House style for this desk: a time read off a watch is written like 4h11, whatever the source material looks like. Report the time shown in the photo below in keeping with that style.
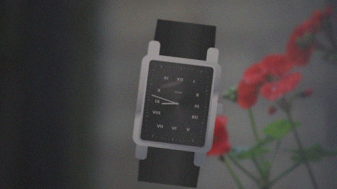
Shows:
8h47
